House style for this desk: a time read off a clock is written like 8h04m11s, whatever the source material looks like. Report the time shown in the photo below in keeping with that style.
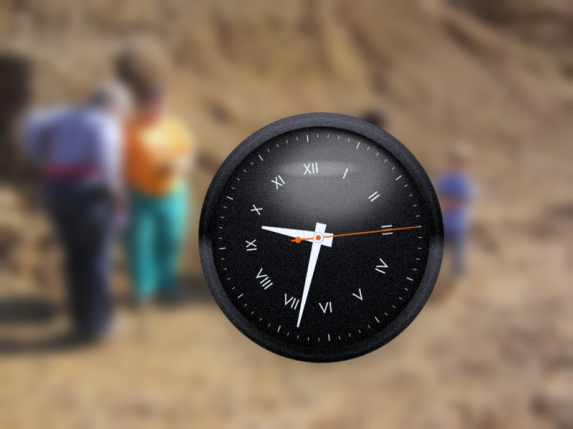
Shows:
9h33m15s
